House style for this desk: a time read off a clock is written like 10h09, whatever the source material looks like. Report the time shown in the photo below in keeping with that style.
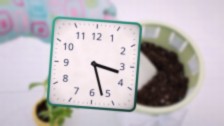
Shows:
3h27
